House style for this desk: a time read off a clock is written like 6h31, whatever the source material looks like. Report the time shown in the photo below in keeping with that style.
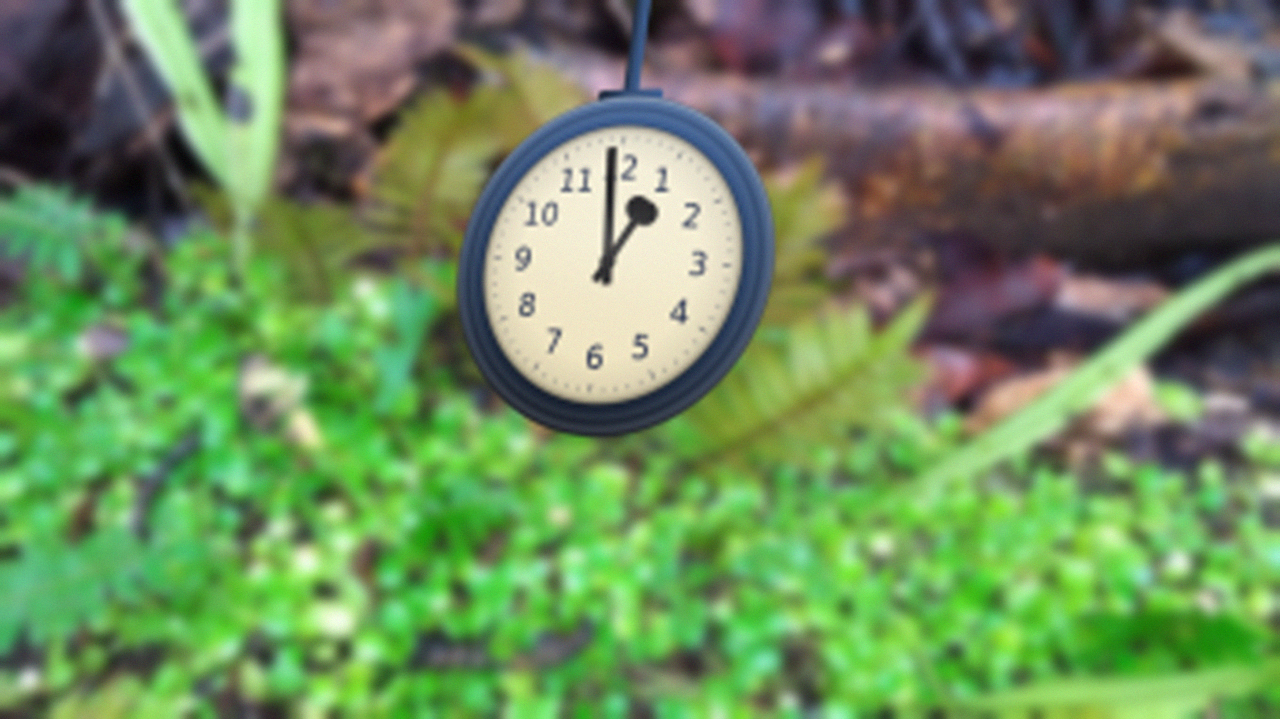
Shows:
12h59
